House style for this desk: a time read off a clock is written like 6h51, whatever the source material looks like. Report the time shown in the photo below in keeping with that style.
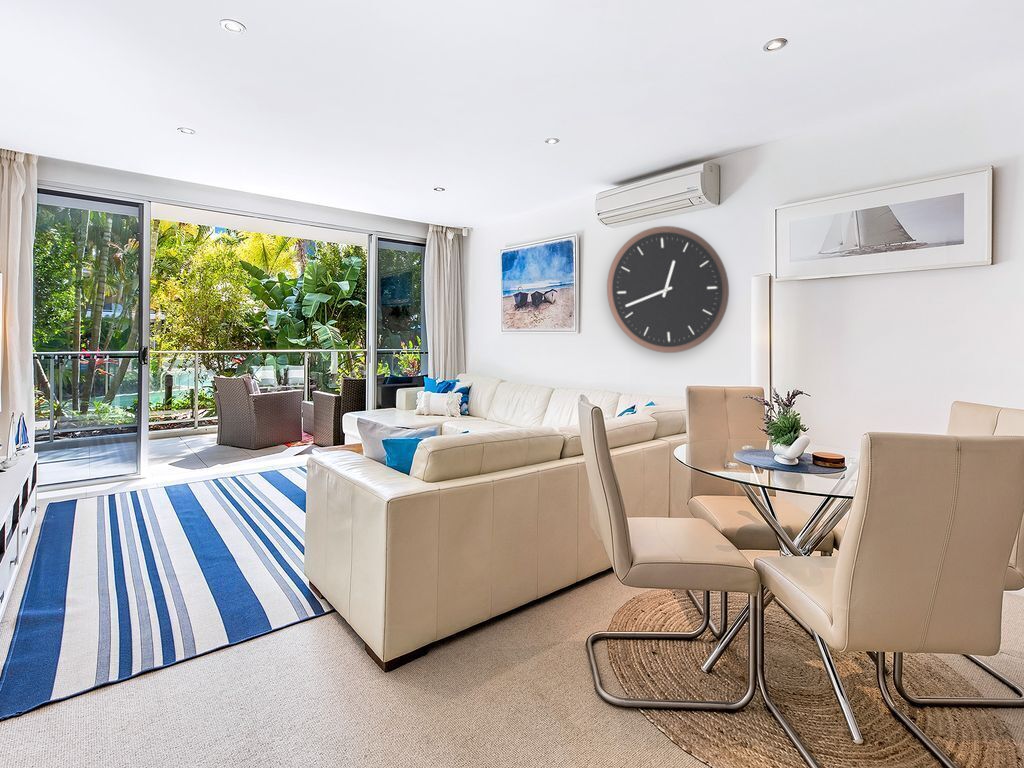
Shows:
12h42
